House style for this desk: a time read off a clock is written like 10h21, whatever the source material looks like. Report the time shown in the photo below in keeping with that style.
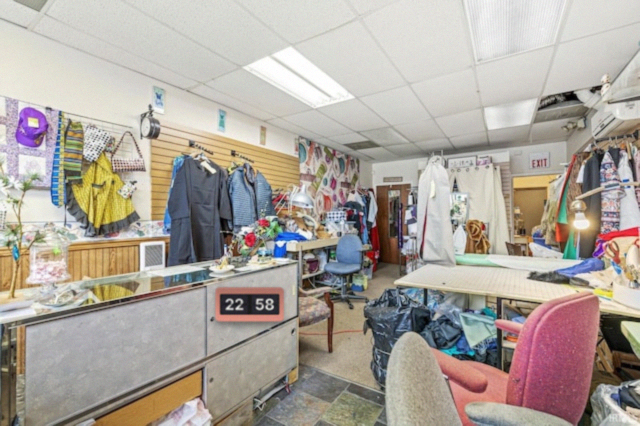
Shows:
22h58
